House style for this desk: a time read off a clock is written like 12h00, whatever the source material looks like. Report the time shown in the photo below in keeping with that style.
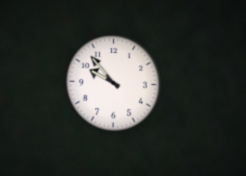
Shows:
9h53
